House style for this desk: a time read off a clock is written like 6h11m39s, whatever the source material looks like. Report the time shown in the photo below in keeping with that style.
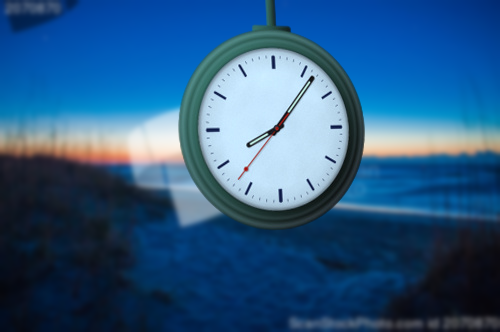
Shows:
8h06m37s
